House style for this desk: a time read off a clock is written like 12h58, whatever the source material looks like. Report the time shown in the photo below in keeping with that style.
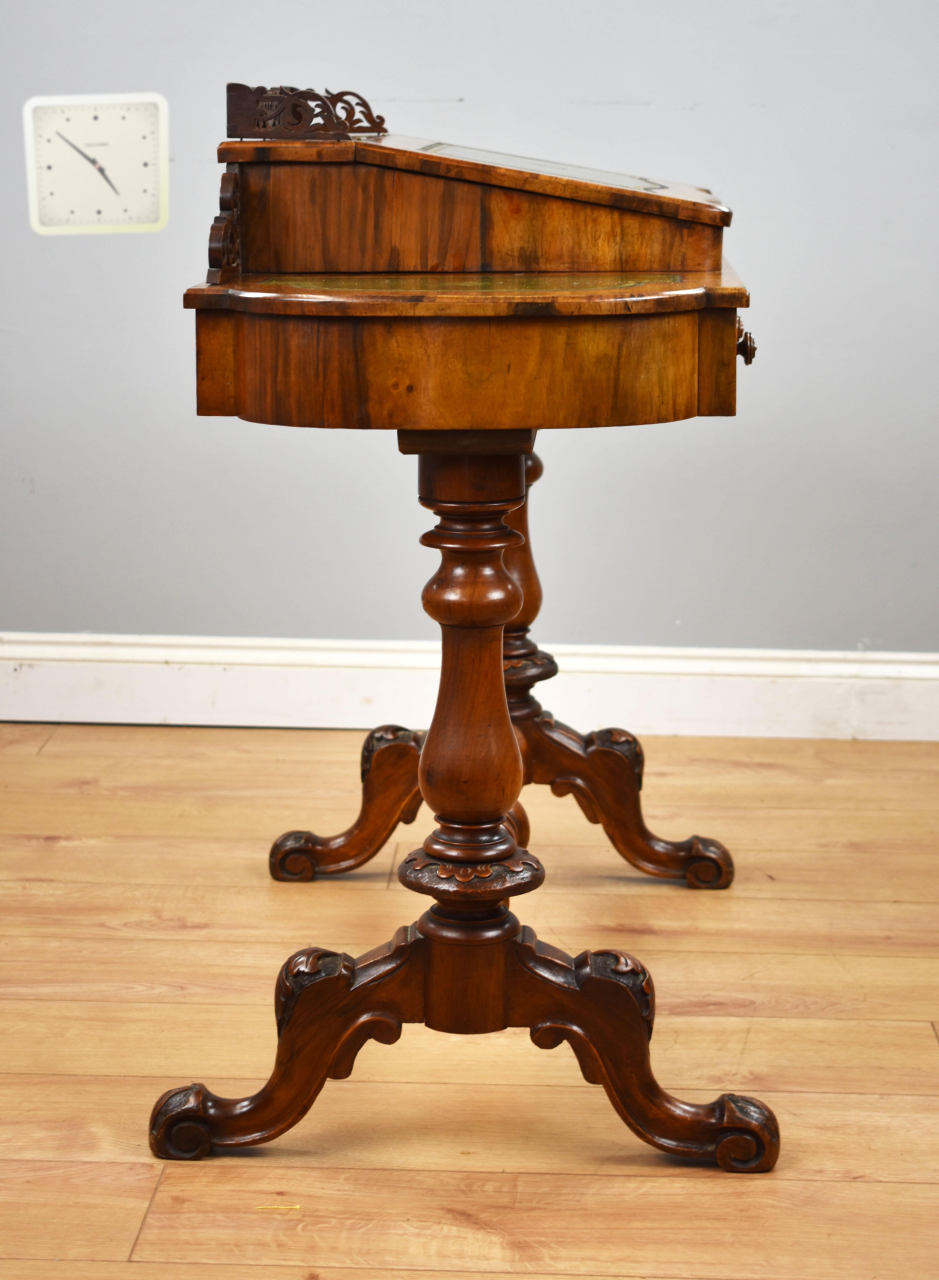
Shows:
4h52
